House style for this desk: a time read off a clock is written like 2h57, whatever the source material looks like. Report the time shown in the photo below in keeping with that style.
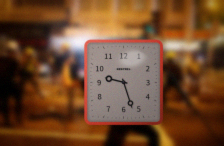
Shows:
9h27
